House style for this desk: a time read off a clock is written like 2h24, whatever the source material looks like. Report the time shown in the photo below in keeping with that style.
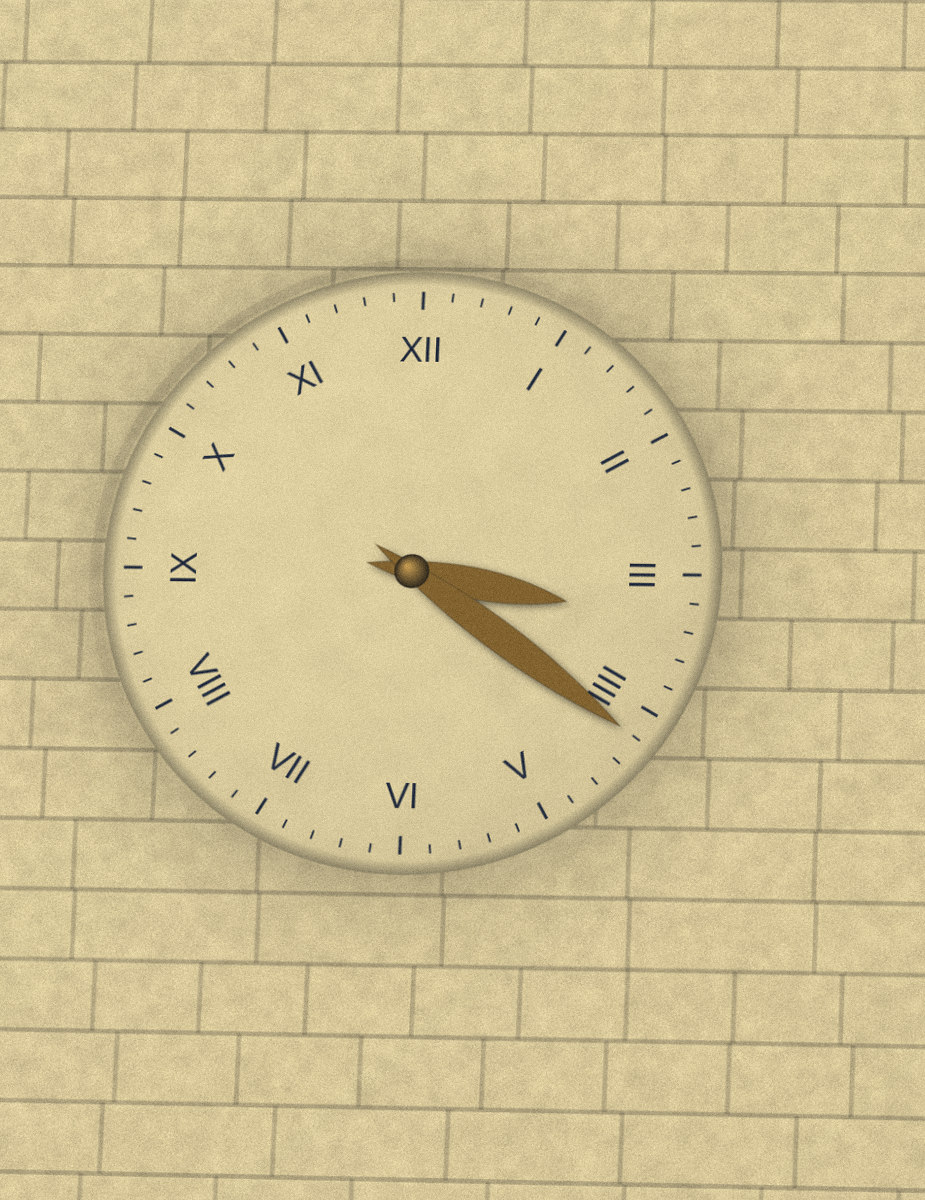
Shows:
3h21
